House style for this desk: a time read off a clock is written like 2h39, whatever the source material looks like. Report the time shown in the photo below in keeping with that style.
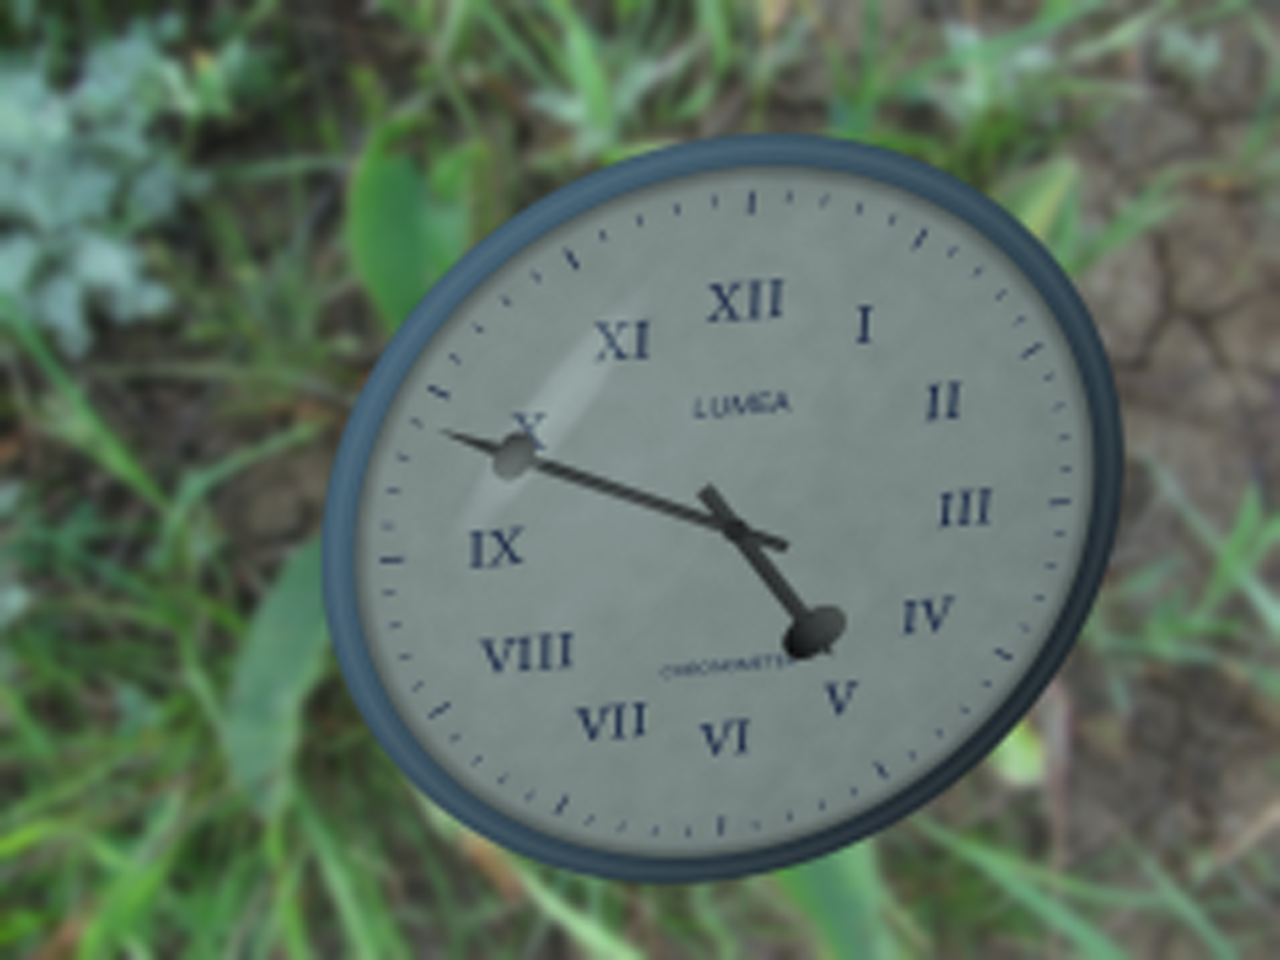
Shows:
4h49
